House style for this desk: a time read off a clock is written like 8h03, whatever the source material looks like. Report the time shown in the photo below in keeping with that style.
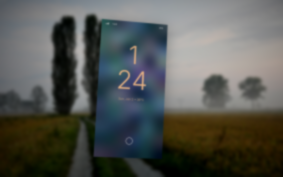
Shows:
1h24
